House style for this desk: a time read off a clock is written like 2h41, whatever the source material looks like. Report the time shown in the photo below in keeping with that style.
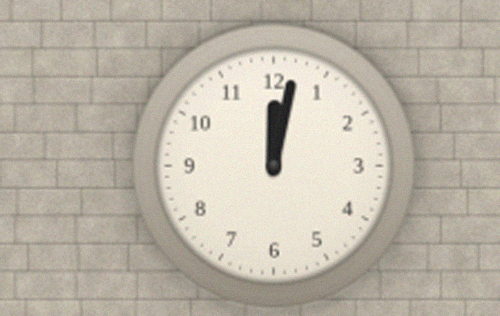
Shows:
12h02
